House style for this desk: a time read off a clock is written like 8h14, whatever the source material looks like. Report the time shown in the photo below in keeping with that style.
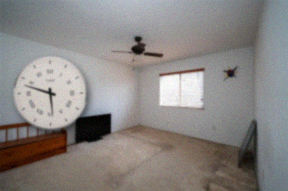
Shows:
5h48
